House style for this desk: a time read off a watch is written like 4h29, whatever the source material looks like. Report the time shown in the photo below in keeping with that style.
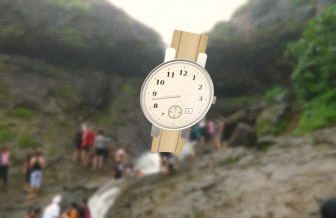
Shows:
8h43
